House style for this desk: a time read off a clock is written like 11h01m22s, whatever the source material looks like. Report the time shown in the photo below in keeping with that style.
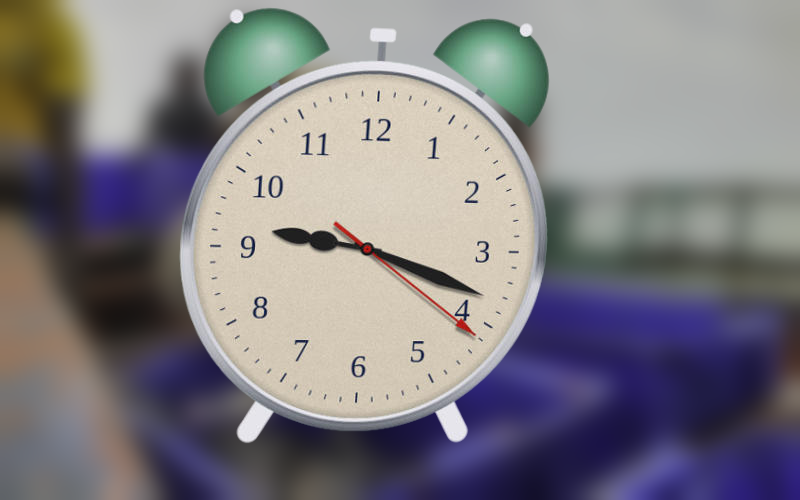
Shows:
9h18m21s
